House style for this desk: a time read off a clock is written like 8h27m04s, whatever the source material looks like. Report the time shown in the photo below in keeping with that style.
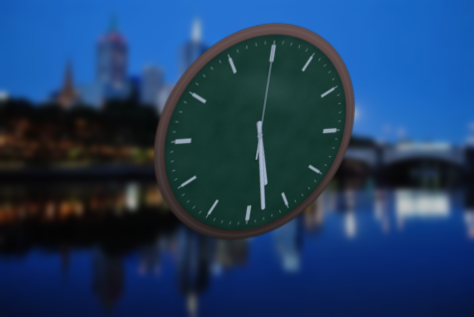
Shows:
5h28m00s
